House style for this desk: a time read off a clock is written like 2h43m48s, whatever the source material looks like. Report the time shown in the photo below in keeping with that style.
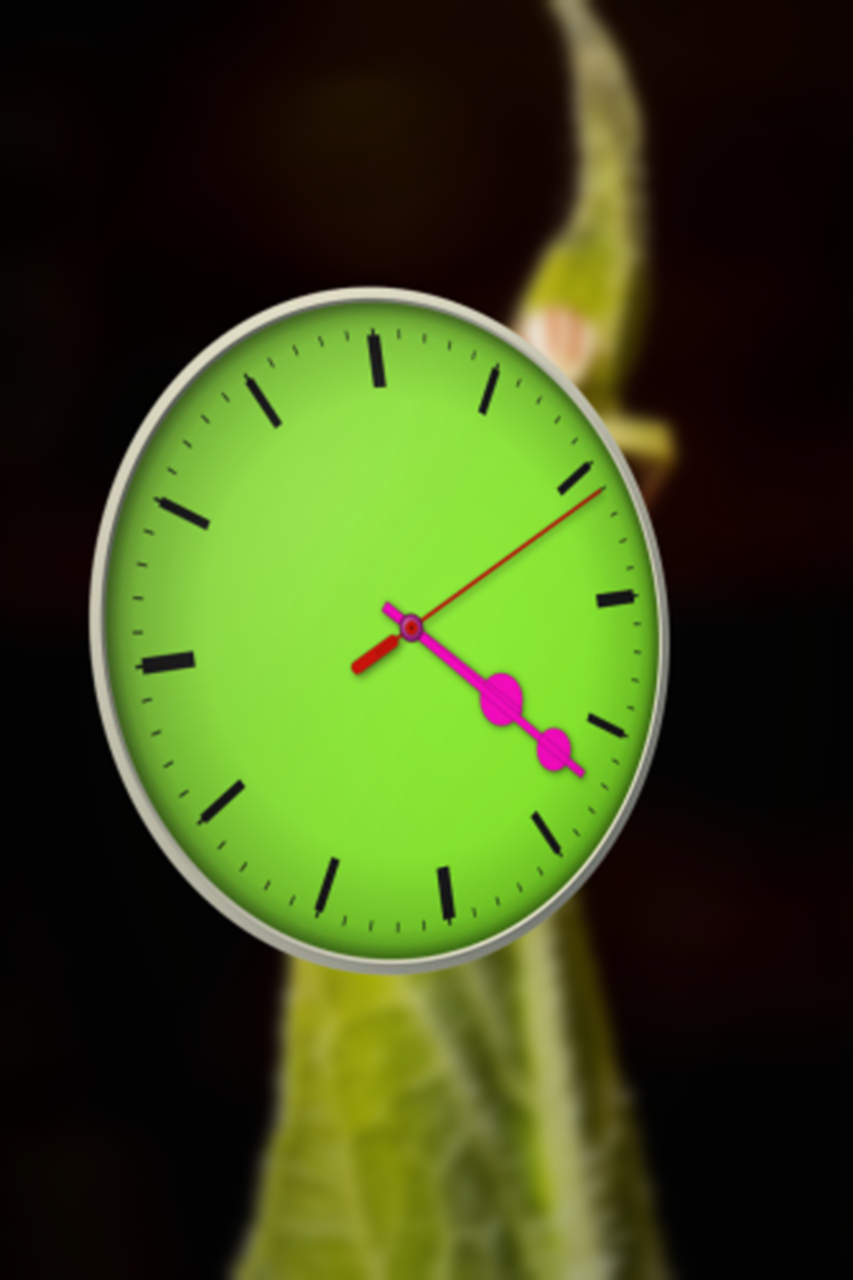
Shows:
4h22m11s
